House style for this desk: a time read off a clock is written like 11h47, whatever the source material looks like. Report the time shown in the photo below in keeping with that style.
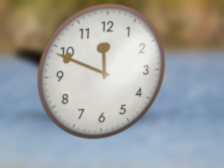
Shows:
11h49
